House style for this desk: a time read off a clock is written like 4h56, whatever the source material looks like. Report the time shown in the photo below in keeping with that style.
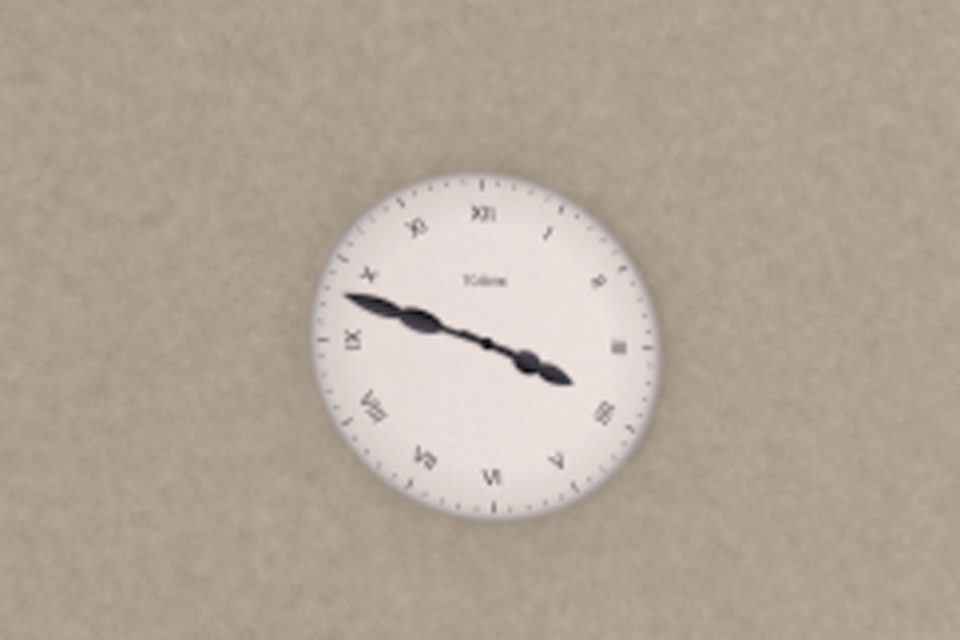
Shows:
3h48
